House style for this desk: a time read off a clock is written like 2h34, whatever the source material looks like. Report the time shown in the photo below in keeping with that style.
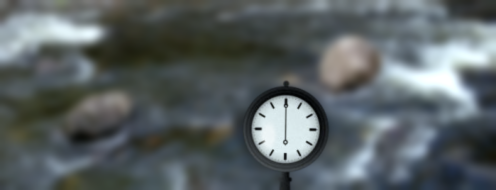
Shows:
6h00
